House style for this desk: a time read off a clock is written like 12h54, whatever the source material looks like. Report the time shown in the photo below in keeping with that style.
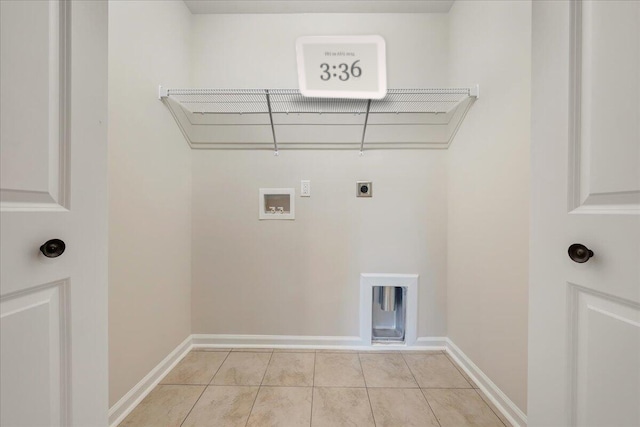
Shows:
3h36
